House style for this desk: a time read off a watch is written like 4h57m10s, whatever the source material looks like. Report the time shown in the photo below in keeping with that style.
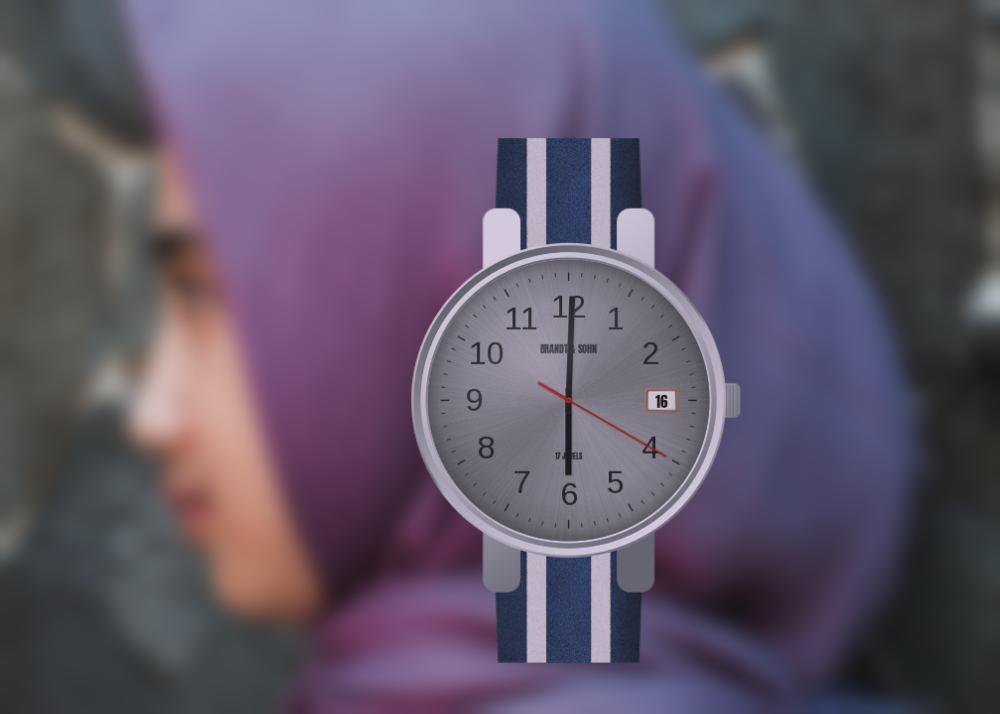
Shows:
6h00m20s
